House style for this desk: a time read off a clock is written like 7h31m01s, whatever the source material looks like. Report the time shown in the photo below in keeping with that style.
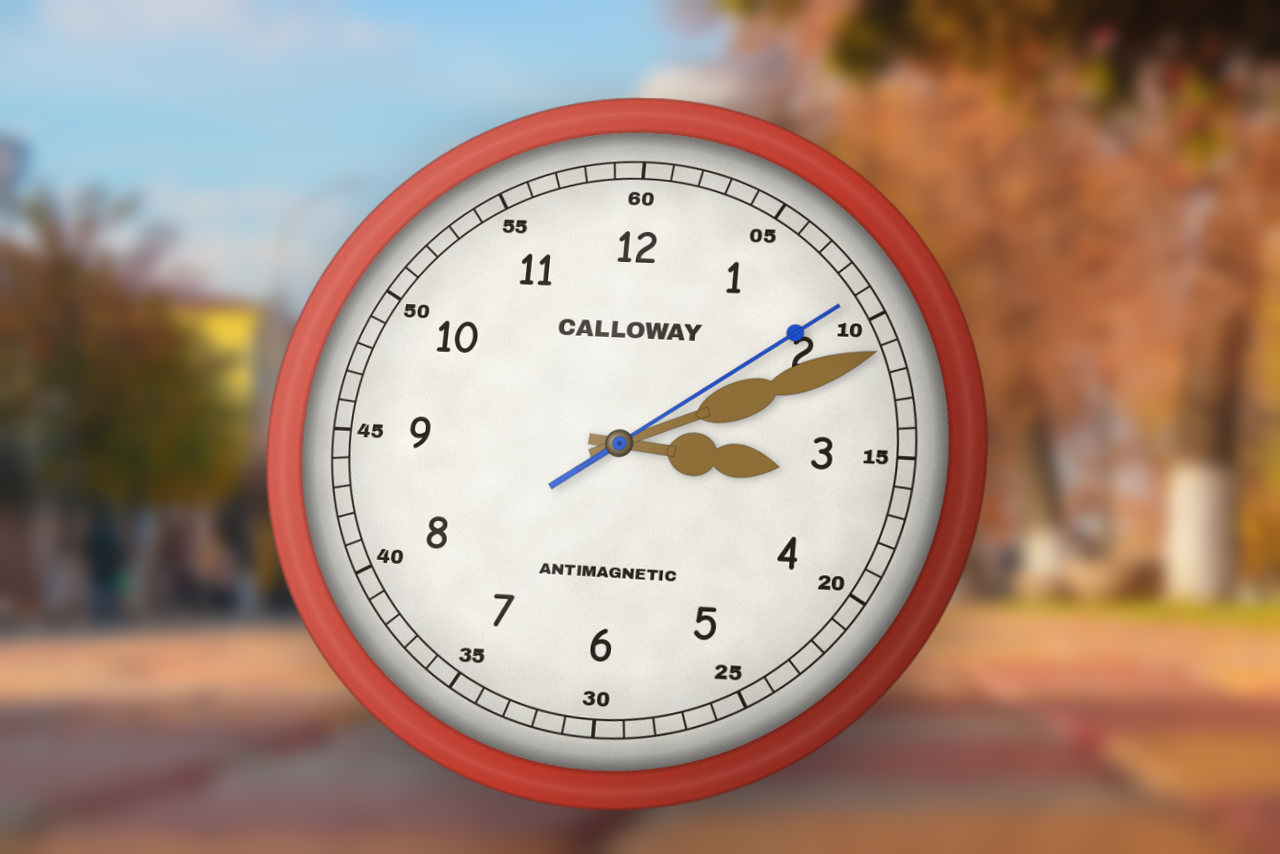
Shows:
3h11m09s
